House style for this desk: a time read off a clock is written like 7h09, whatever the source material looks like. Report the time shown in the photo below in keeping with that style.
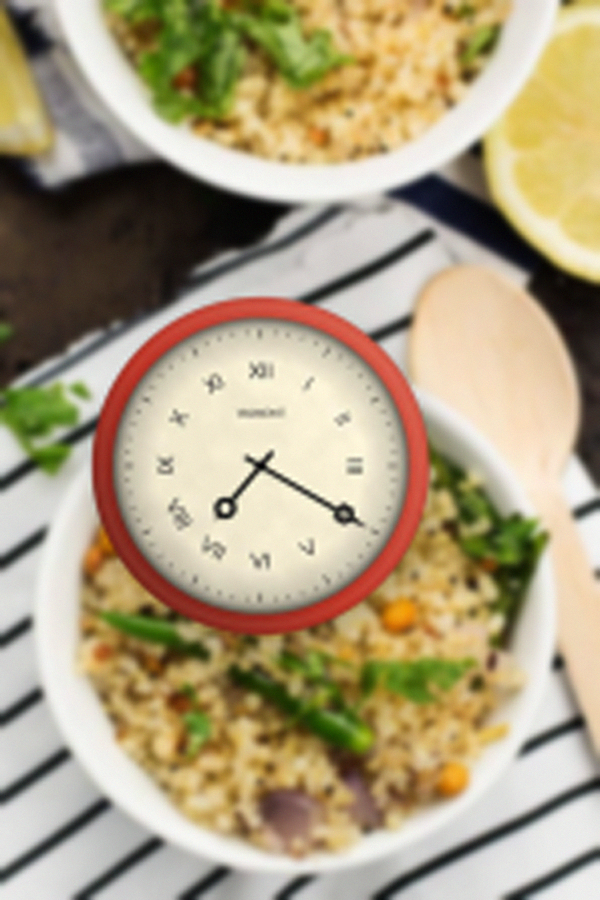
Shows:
7h20
